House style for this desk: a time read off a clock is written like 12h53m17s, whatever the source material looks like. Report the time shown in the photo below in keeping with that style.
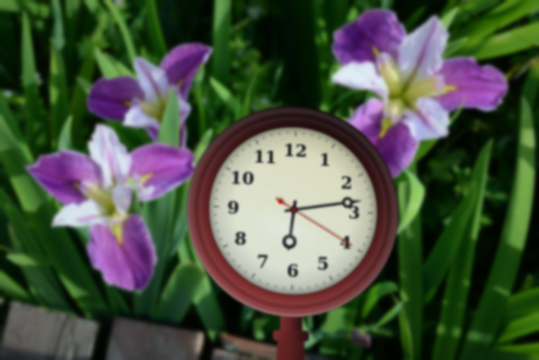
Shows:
6h13m20s
